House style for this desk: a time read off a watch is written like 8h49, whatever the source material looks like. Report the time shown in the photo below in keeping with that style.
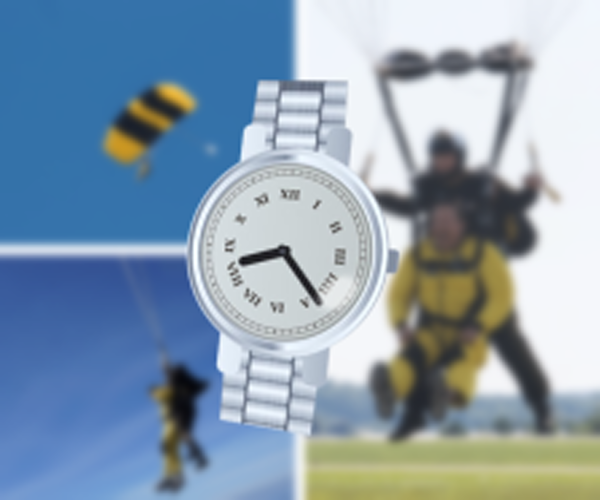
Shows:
8h23
